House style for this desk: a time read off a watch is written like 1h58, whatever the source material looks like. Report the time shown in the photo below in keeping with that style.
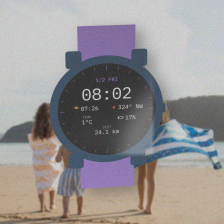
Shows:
8h02
